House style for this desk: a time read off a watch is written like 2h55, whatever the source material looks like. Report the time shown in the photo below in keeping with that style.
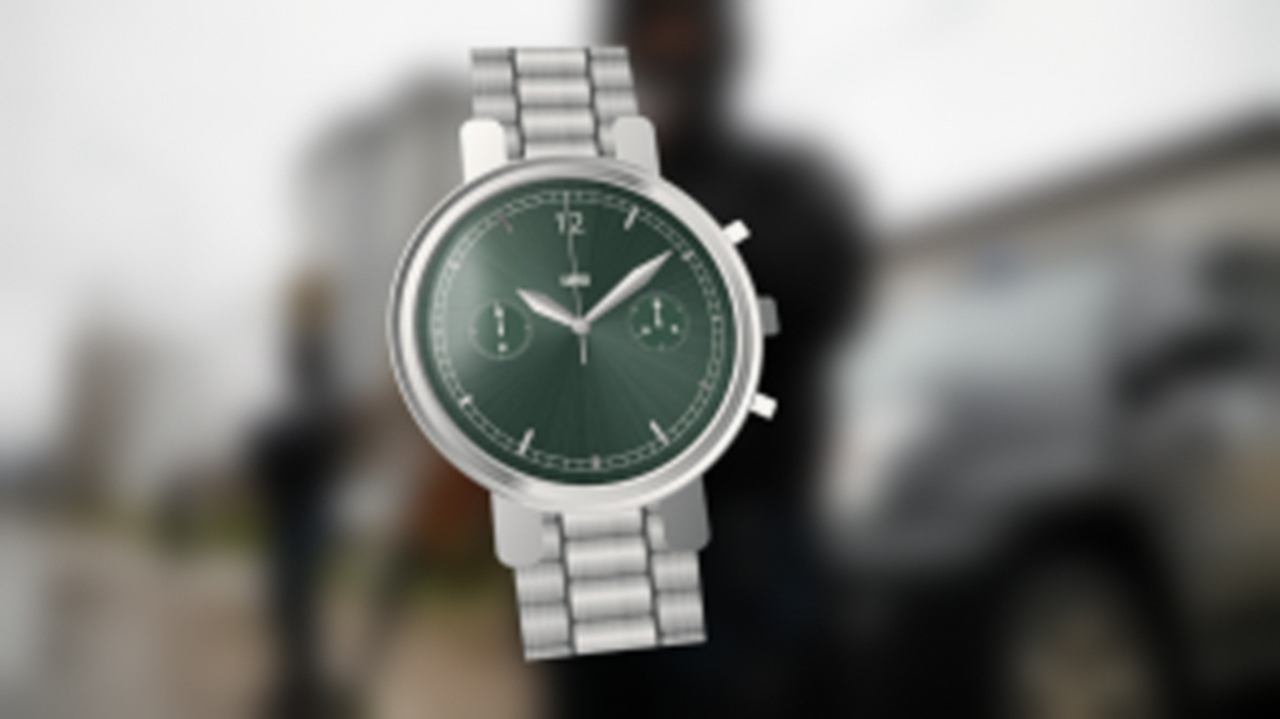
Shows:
10h09
